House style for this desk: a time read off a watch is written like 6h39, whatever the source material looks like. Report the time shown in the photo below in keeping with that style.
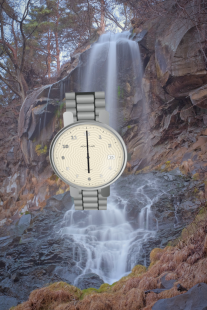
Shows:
6h00
